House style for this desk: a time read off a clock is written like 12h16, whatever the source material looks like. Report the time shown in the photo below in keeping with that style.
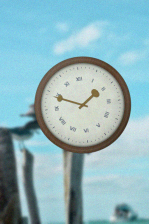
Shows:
1h49
